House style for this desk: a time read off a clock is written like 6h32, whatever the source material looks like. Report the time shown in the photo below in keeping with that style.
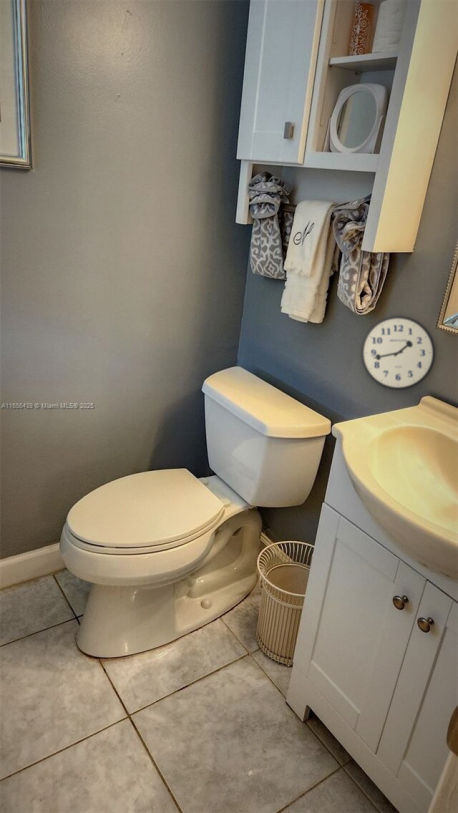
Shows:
1h43
